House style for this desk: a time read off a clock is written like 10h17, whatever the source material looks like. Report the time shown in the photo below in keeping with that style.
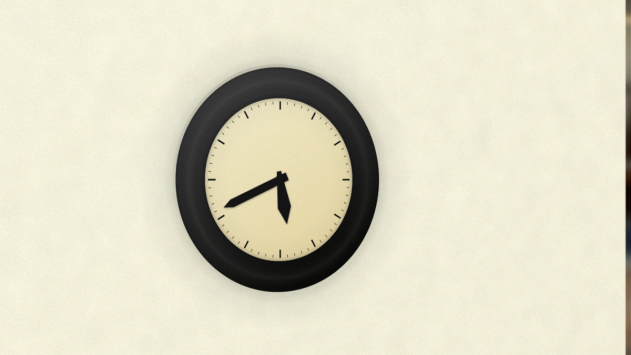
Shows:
5h41
